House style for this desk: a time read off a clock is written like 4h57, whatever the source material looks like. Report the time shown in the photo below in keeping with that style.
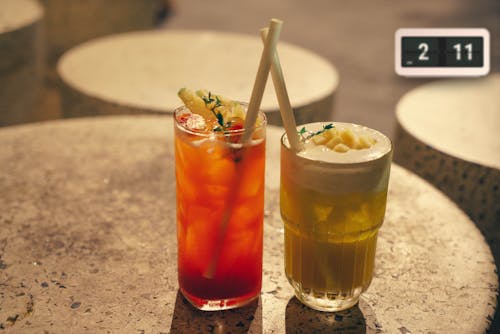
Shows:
2h11
